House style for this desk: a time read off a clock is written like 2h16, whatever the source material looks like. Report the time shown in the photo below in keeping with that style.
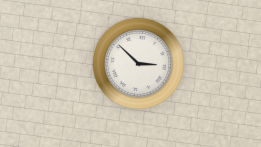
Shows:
2h51
